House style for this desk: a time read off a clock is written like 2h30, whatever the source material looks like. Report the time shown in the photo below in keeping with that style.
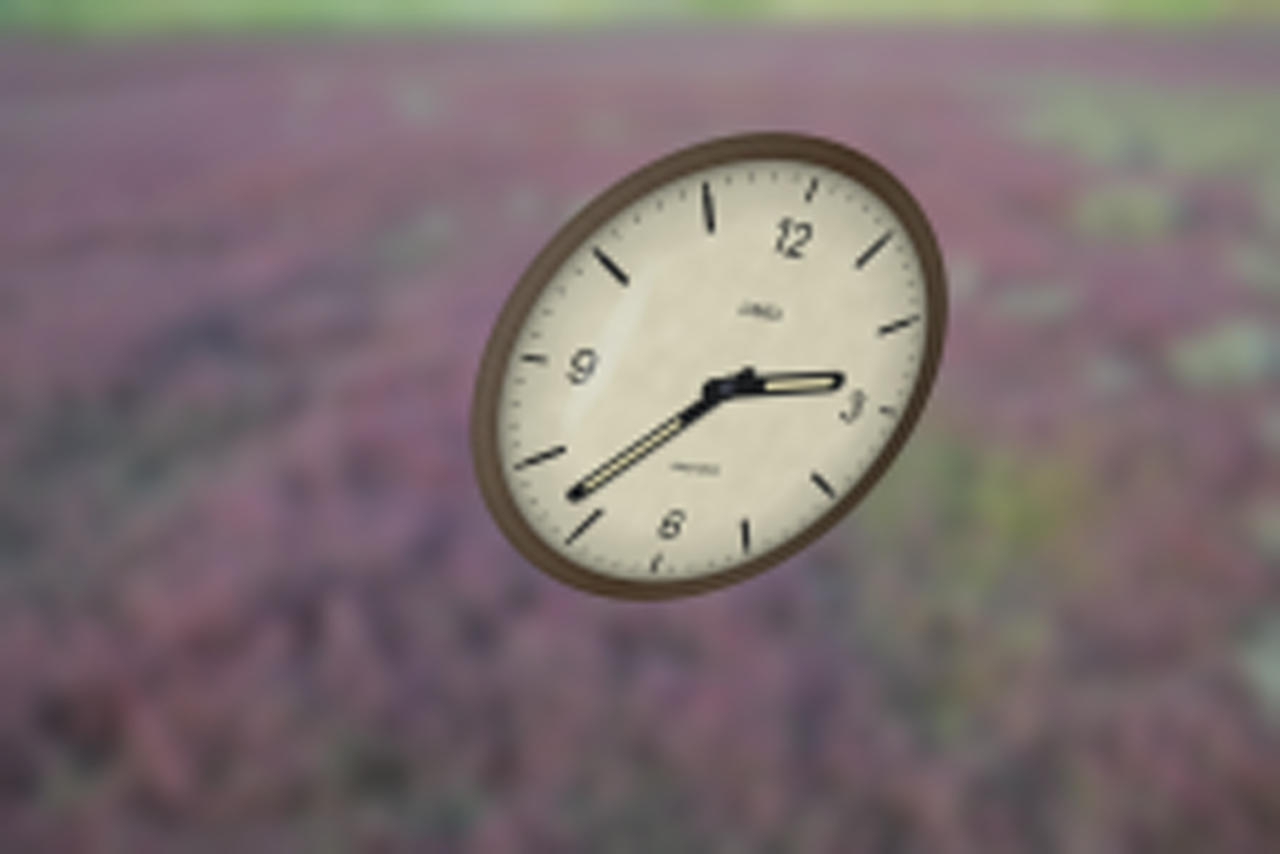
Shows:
2h37
